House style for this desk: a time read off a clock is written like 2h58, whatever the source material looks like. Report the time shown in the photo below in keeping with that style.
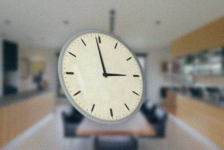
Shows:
2h59
